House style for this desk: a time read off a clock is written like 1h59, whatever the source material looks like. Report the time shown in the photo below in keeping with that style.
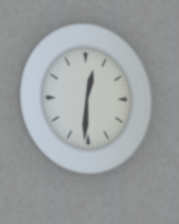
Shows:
12h31
